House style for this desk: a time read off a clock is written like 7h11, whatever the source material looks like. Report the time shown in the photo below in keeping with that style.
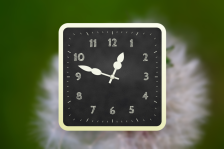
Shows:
12h48
